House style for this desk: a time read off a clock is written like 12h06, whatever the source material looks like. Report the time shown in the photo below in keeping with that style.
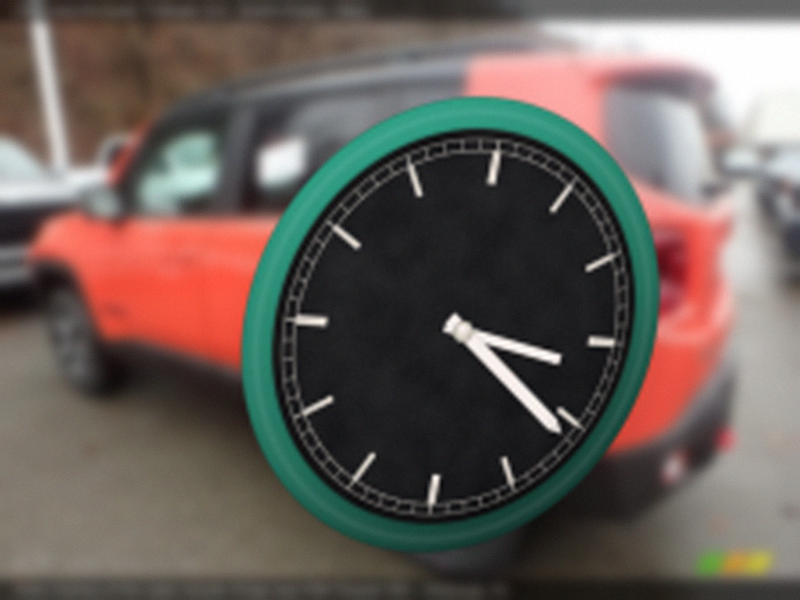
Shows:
3h21
